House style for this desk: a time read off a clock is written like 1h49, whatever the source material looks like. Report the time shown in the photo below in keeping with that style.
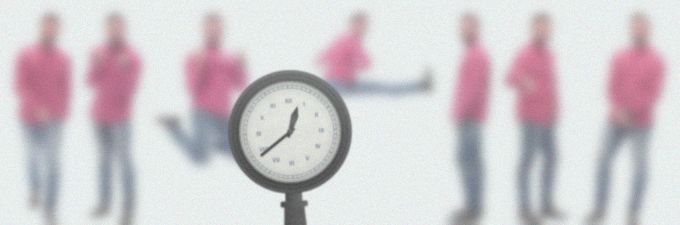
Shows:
12h39
